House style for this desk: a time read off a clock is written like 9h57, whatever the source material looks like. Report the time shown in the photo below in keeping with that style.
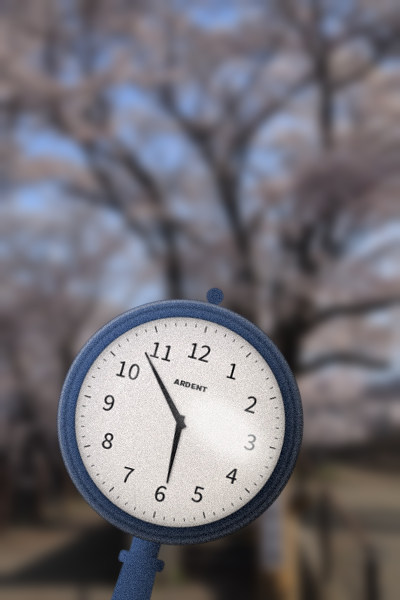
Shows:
5h53
